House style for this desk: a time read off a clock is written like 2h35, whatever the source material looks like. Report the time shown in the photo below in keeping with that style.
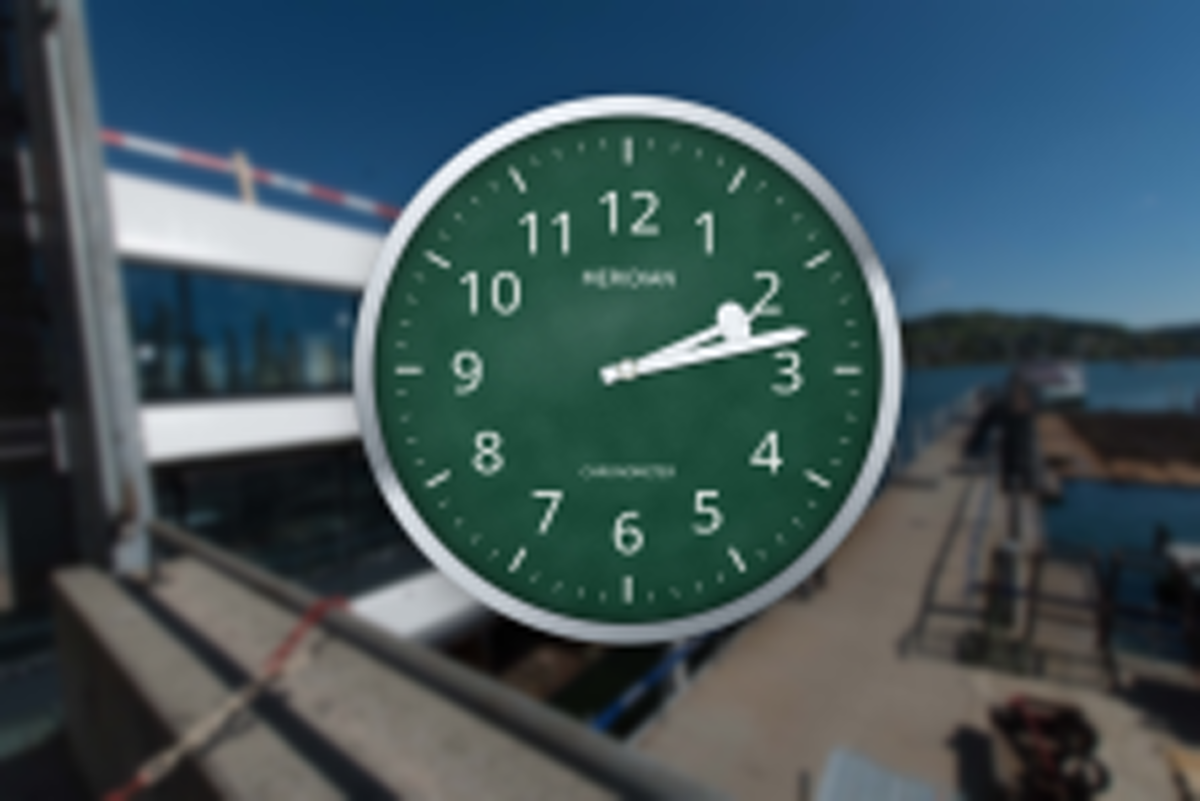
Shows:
2h13
